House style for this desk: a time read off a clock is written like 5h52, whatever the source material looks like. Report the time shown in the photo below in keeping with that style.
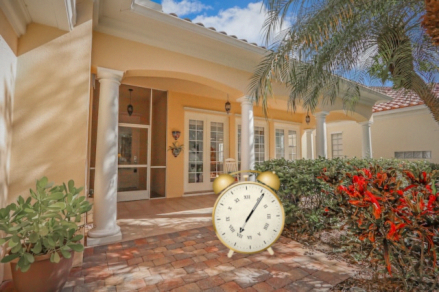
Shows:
7h06
